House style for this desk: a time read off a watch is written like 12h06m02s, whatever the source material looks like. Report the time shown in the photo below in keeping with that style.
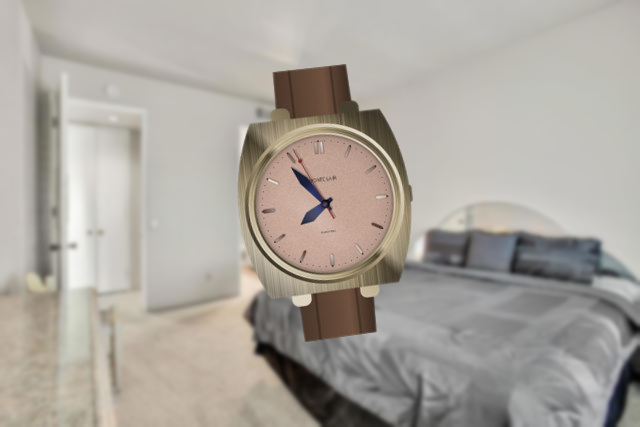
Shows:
7h53m56s
